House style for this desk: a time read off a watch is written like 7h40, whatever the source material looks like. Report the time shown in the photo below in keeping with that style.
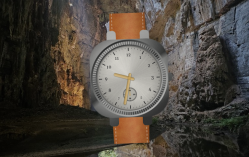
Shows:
9h32
